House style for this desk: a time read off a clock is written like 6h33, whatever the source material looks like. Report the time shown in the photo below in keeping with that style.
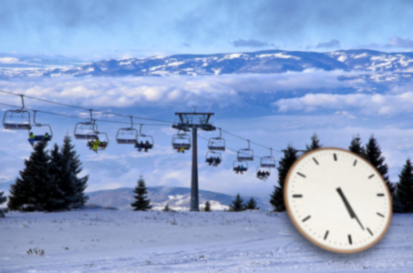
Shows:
5h26
